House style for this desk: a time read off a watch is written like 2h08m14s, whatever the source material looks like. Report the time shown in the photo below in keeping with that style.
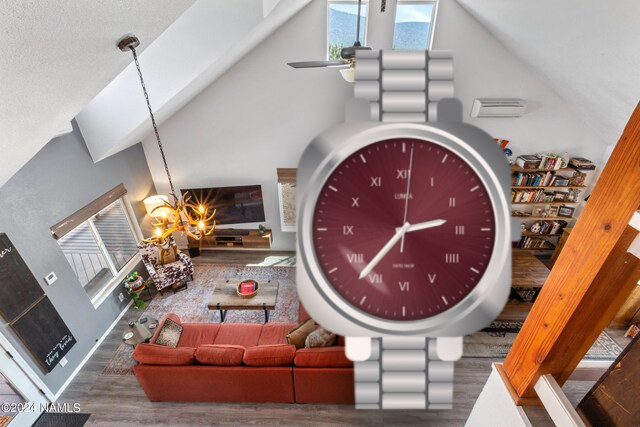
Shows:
2h37m01s
